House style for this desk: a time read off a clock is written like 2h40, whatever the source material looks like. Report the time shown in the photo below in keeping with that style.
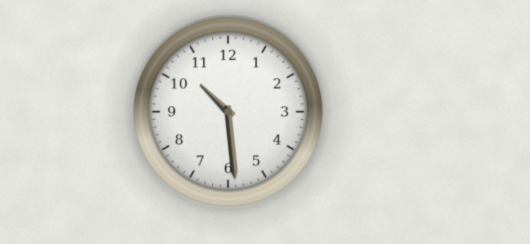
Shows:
10h29
